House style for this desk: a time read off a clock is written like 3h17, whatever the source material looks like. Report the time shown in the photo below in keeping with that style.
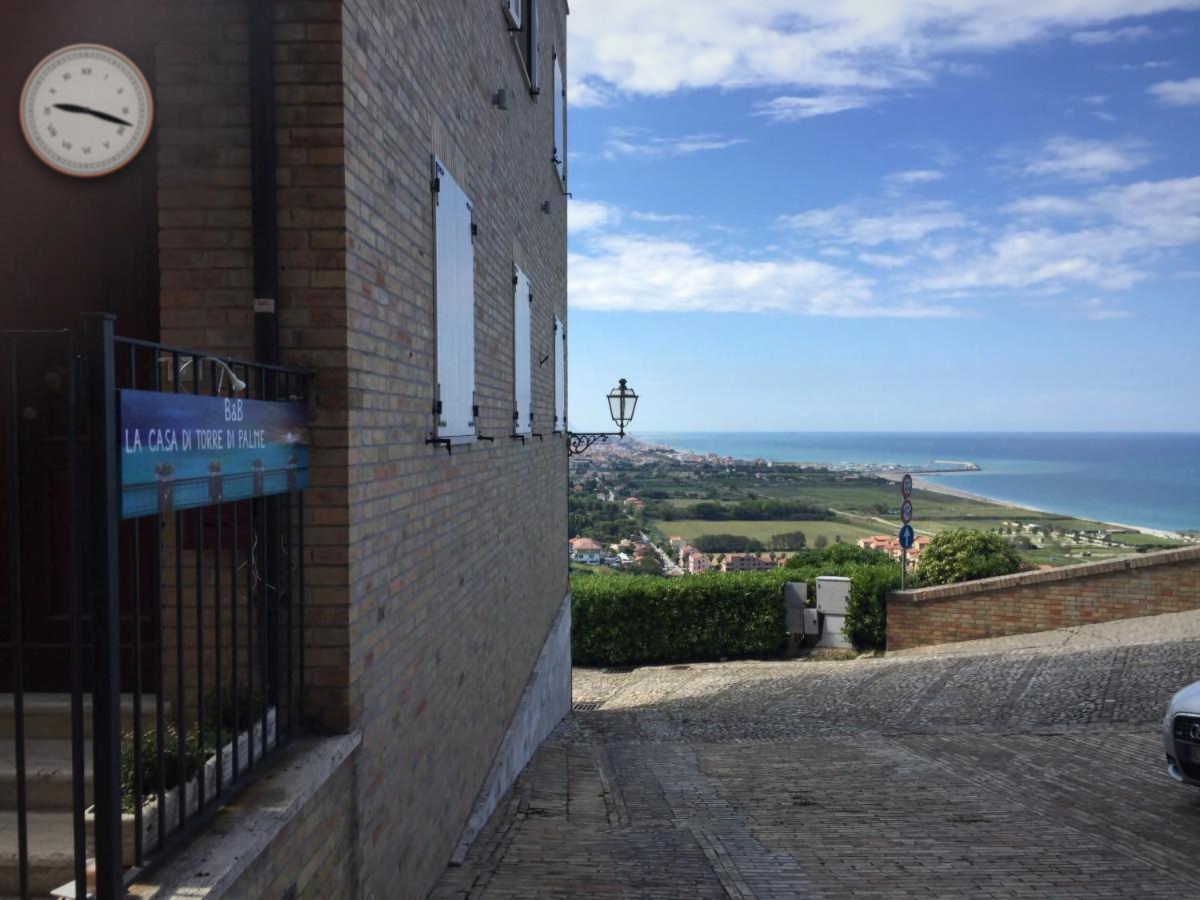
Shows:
9h18
